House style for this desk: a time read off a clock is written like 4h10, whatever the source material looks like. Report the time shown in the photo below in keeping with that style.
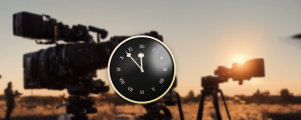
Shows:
11h53
